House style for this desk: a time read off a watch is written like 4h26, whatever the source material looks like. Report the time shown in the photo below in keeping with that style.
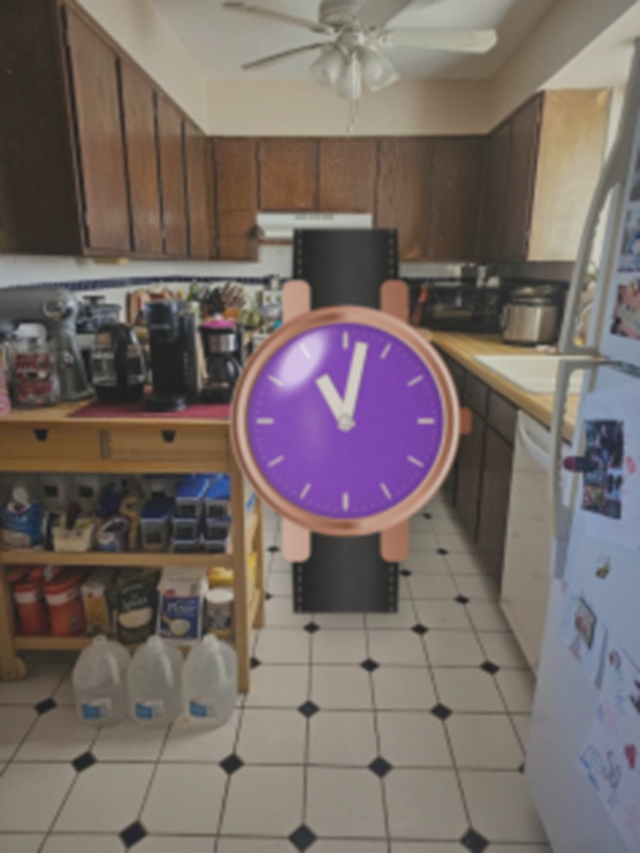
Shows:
11h02
